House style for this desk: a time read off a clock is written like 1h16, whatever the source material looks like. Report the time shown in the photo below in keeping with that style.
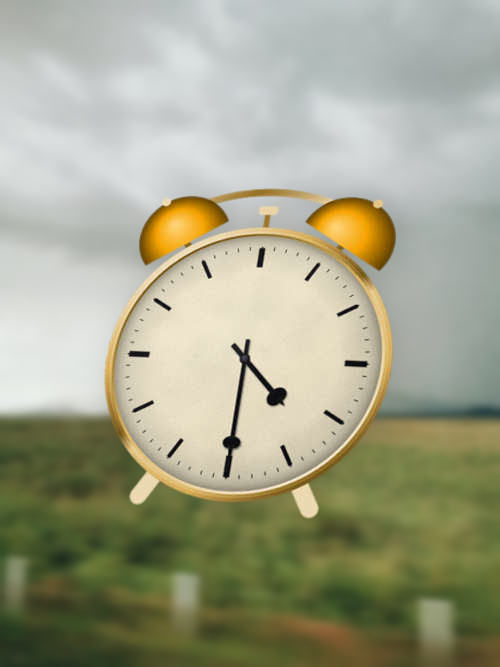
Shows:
4h30
